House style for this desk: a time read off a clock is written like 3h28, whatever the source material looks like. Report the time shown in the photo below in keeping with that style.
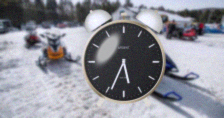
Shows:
5h34
